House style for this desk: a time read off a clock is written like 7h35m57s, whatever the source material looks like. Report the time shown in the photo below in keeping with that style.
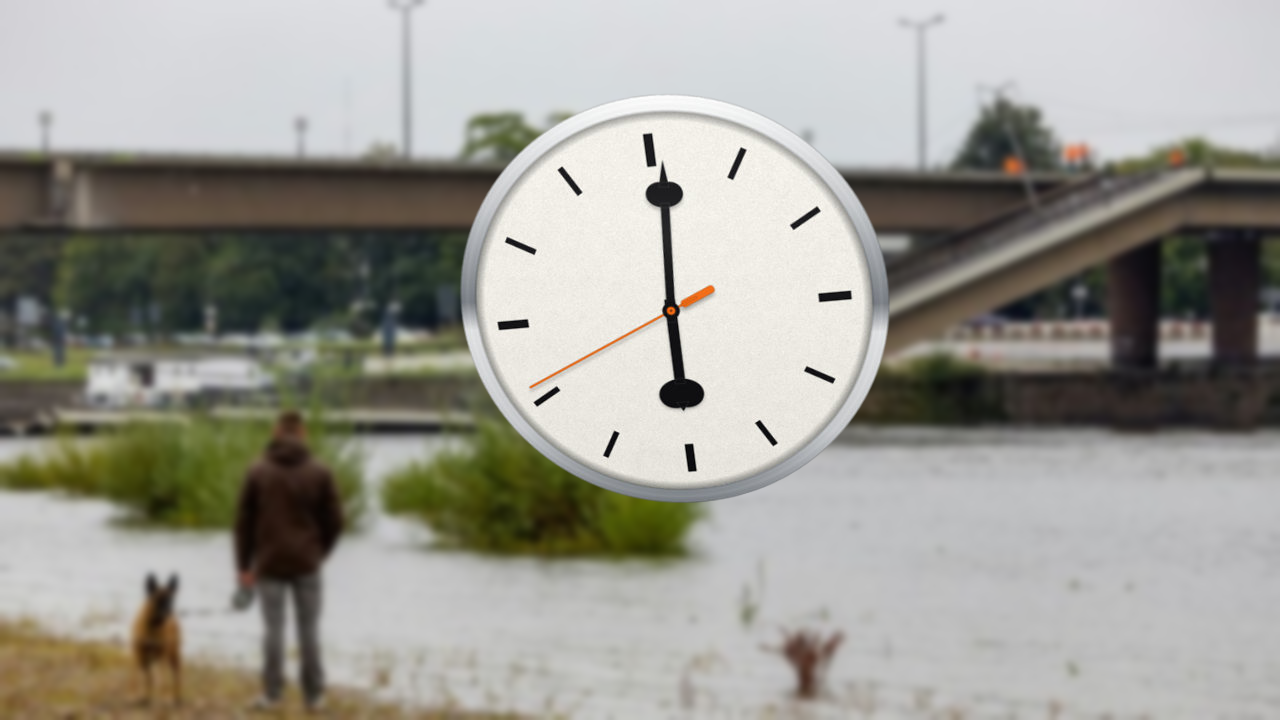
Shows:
6h00m41s
